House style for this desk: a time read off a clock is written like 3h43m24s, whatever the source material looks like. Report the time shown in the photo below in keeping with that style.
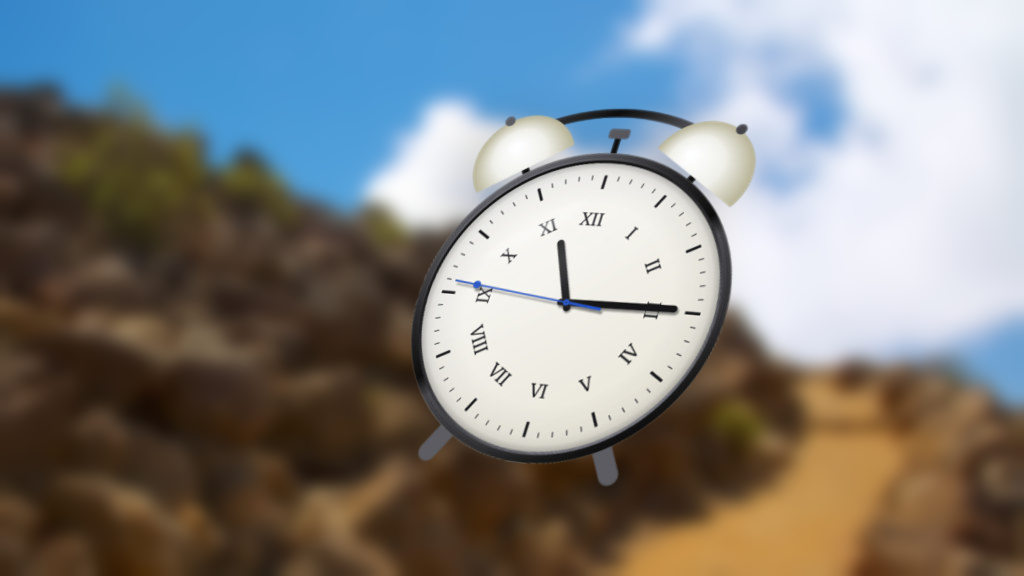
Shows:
11h14m46s
